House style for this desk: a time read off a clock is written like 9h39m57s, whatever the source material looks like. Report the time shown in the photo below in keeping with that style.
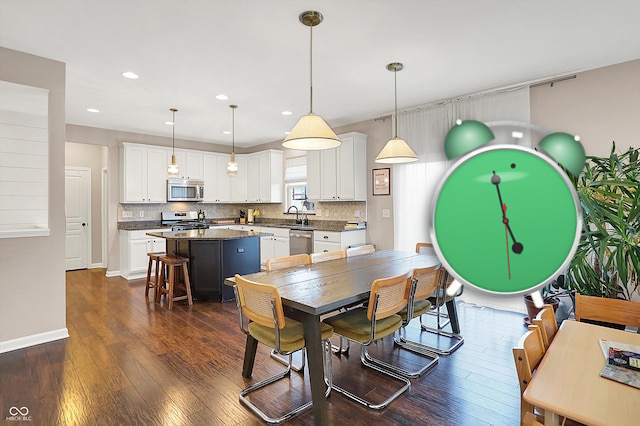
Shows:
4h56m28s
